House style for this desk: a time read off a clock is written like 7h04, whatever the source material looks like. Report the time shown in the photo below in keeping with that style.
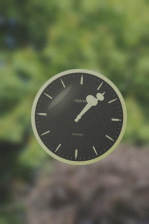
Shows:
1h07
